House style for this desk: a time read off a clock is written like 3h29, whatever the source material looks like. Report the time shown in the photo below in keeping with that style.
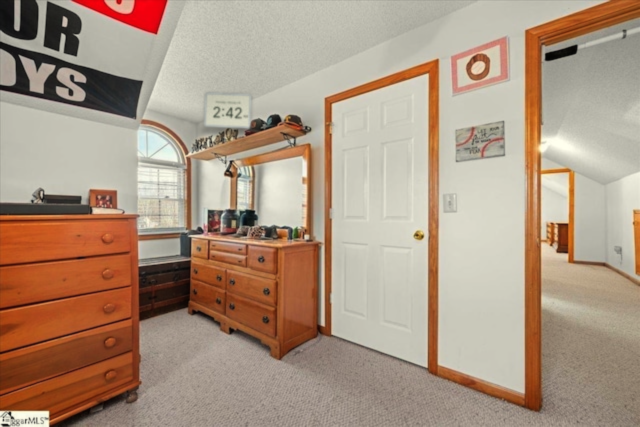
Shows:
2h42
